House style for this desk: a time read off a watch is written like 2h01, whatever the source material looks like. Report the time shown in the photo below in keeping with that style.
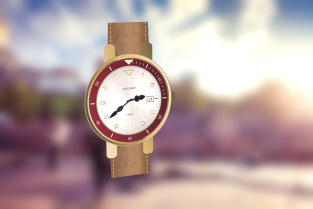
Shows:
2h39
